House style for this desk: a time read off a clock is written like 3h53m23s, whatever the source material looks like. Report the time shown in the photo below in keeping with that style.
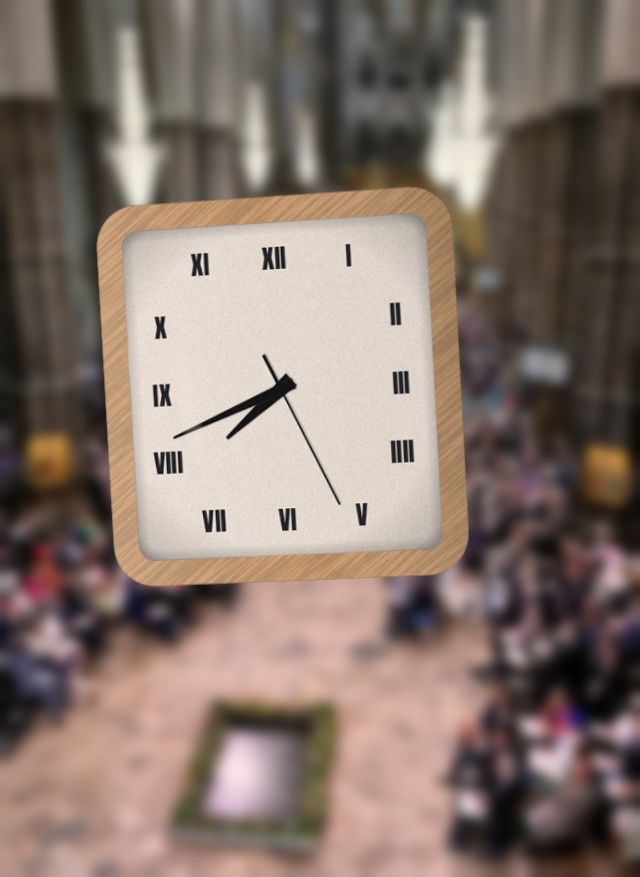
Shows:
7h41m26s
